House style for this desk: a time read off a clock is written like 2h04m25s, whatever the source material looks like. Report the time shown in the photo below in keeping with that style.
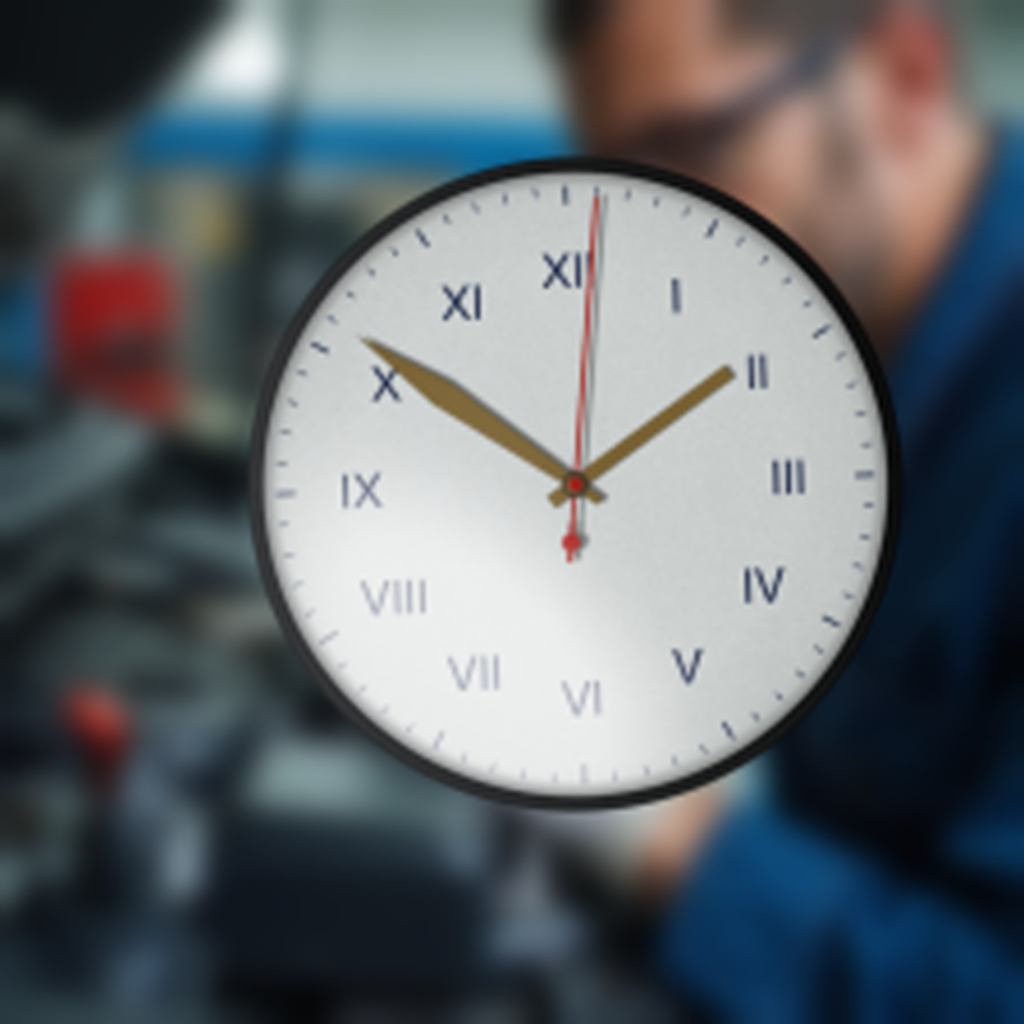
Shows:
1h51m01s
